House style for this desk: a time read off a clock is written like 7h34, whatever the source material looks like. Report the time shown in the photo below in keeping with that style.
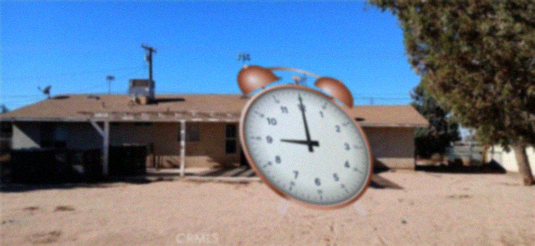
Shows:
9h00
